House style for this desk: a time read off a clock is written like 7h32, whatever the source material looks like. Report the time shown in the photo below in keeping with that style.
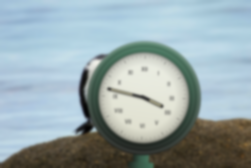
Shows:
3h47
